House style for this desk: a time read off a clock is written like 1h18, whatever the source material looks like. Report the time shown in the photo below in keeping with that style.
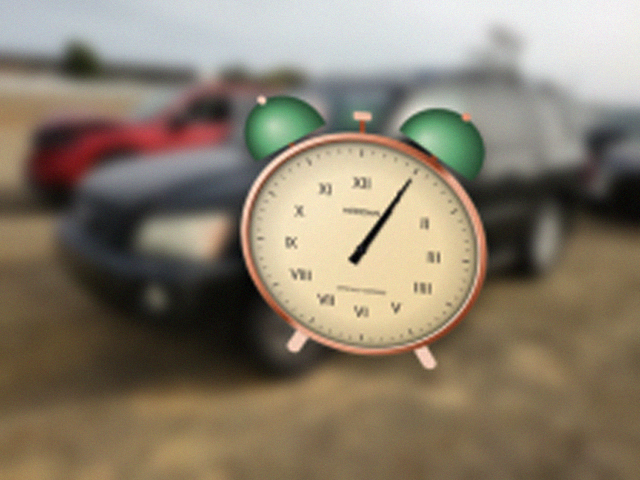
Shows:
1h05
